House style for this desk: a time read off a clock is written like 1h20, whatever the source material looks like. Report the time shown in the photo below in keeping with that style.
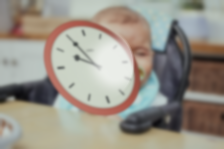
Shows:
9h55
